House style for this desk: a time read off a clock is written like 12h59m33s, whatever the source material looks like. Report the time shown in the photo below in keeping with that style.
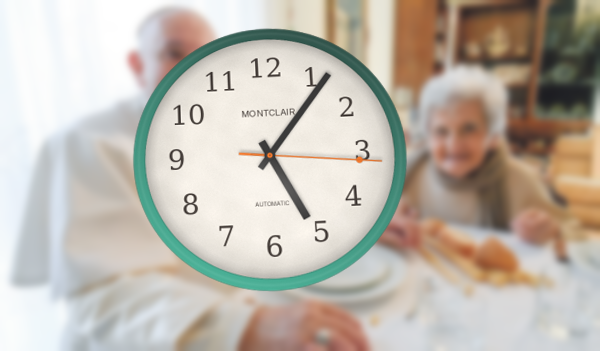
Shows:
5h06m16s
